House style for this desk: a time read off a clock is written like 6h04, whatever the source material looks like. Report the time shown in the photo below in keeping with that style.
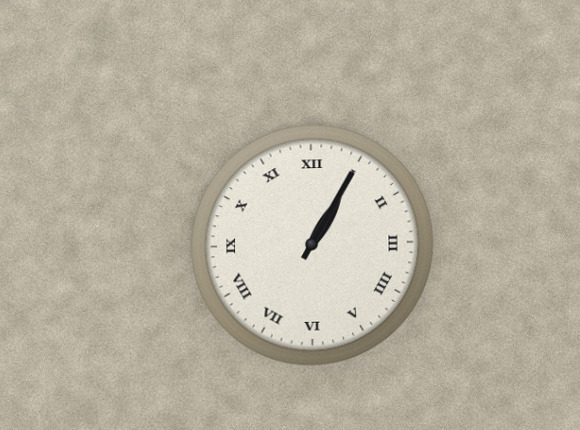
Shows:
1h05
